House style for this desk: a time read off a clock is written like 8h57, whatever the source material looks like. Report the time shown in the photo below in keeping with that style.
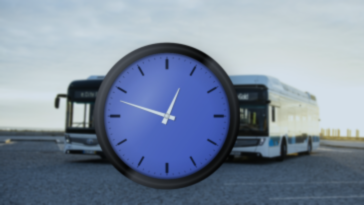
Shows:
12h48
